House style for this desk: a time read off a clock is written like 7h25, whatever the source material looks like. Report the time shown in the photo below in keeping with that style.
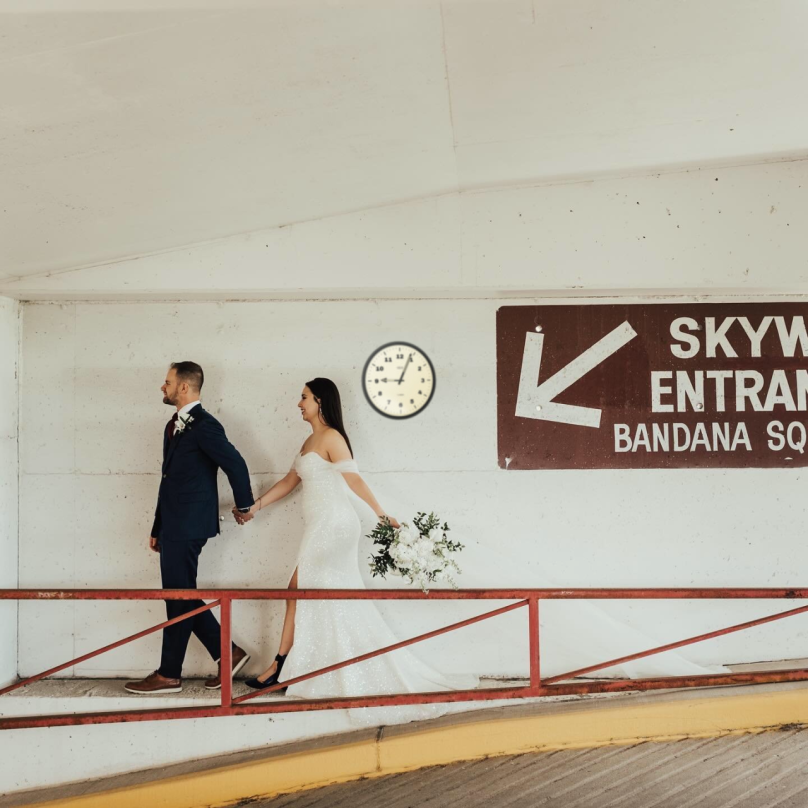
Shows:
9h04
